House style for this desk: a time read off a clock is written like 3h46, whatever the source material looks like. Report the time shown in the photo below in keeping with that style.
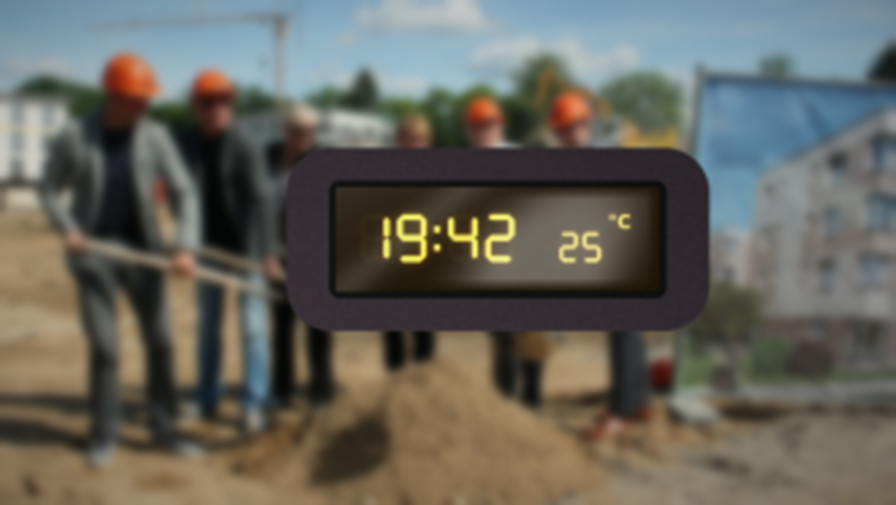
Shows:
19h42
